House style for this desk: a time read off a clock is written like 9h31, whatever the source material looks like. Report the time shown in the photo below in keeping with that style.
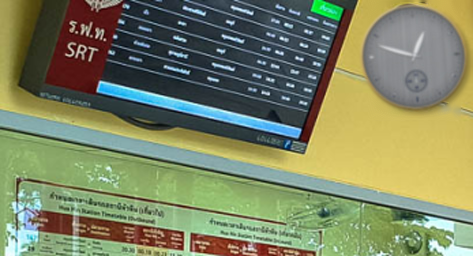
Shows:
12h48
